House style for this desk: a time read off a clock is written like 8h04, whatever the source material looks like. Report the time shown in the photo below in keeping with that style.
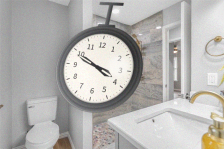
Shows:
3h49
